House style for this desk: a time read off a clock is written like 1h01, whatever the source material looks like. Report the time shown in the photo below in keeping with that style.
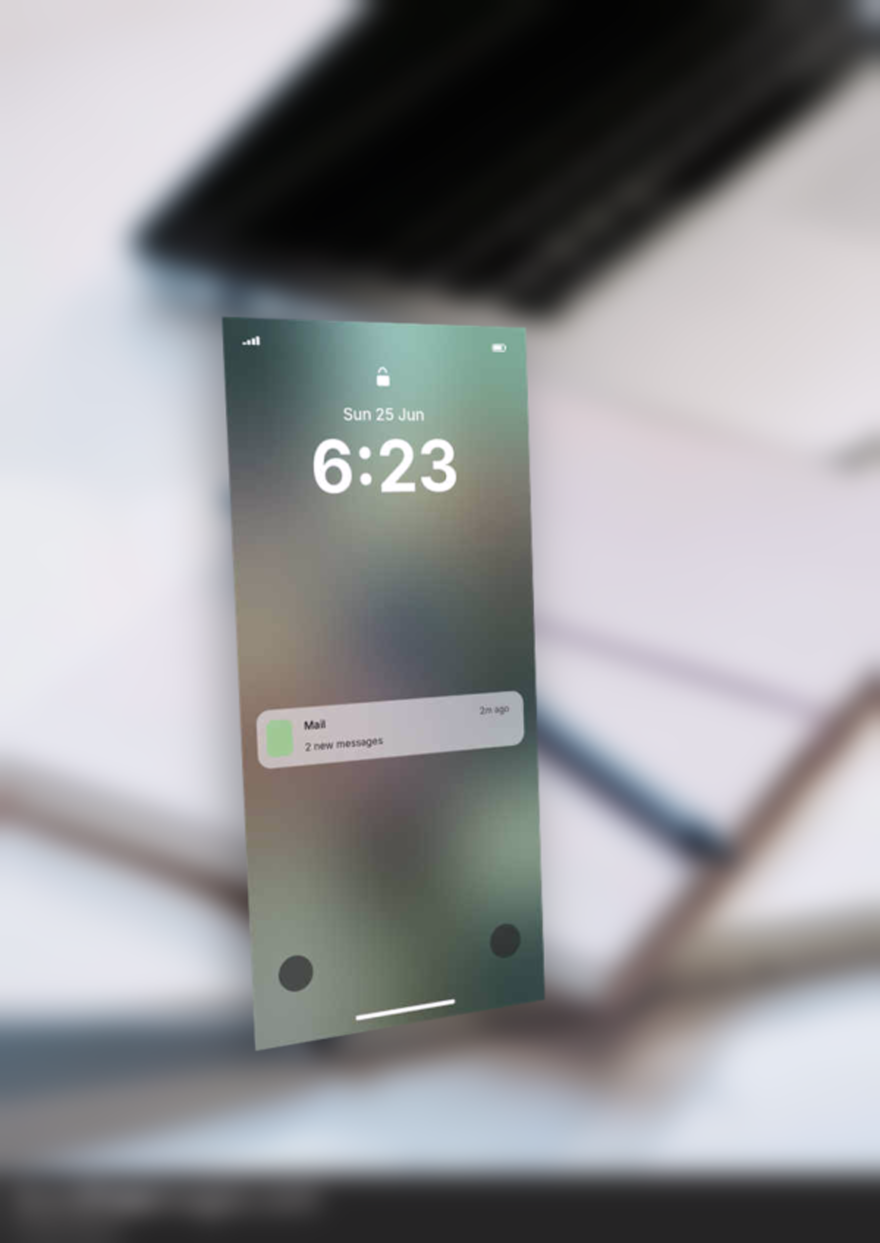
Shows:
6h23
